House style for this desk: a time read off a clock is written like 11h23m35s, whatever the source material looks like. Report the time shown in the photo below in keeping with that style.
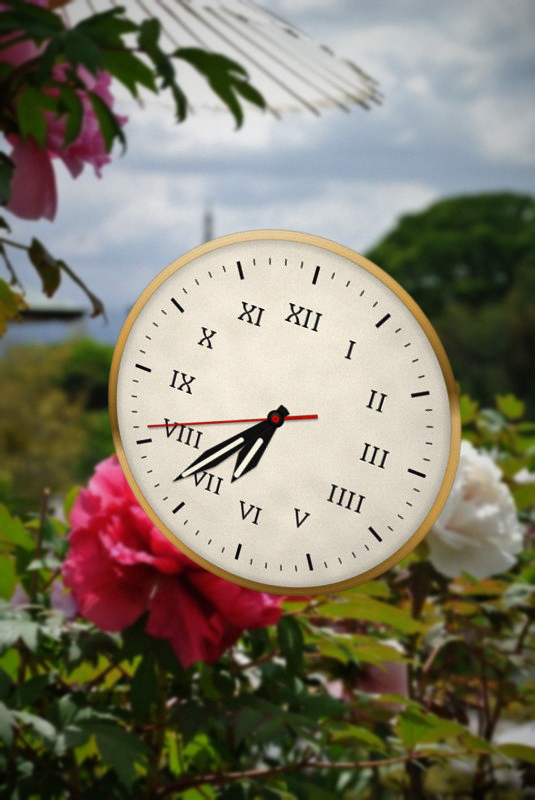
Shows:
6h36m41s
